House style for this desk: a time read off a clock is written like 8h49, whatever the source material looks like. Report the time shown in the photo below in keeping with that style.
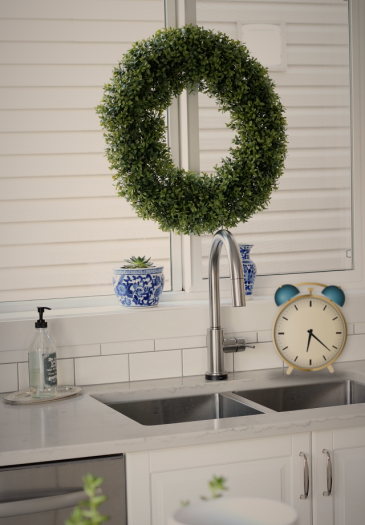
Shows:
6h22
